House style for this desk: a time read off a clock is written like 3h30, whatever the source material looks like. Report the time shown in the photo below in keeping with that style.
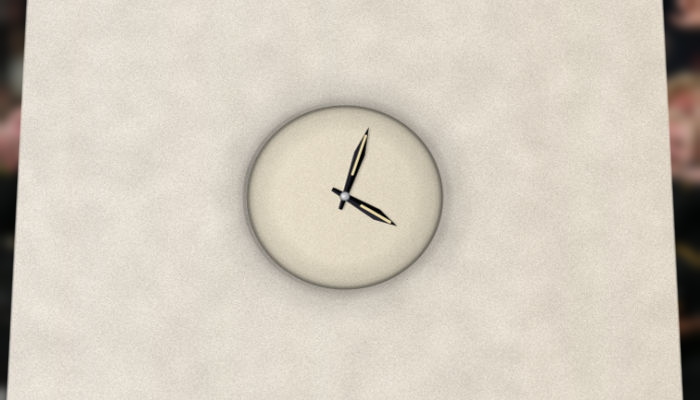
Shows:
4h03
